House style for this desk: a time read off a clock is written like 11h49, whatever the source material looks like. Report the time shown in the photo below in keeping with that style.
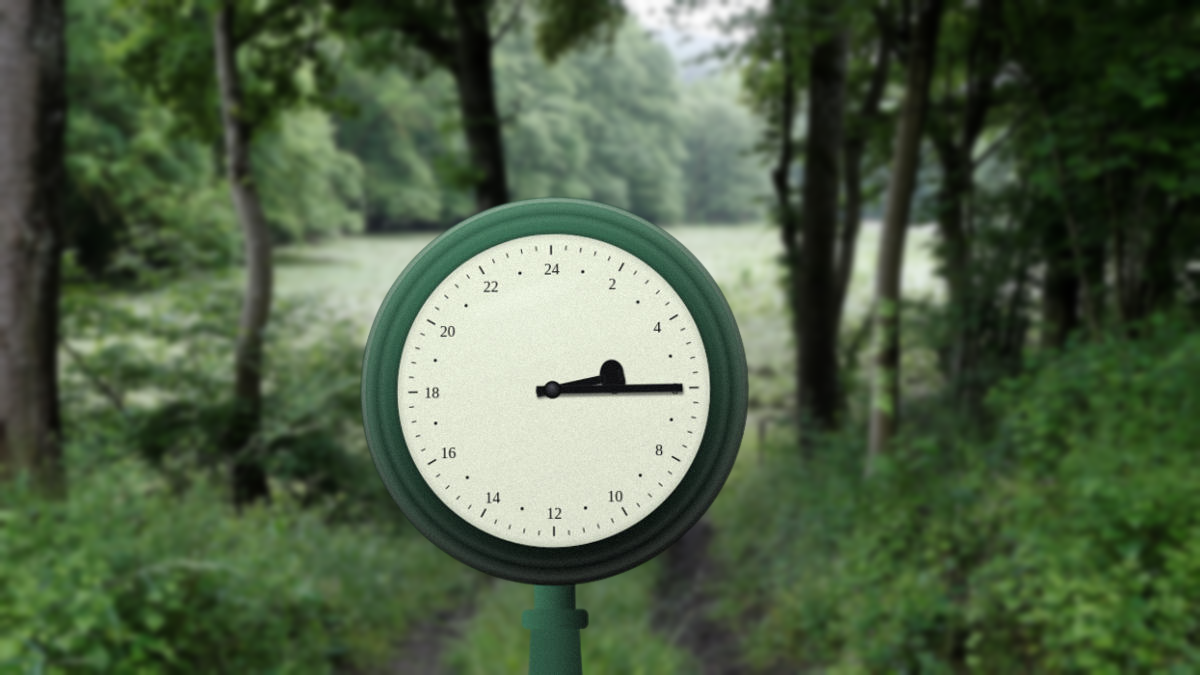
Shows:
5h15
